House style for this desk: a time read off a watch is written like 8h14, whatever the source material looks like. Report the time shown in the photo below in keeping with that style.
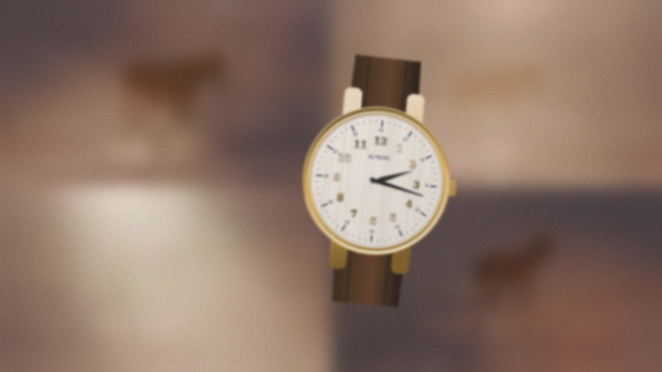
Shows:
2h17
